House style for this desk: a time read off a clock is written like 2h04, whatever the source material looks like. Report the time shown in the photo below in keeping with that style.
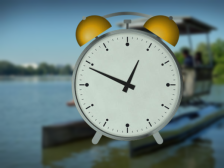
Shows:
12h49
